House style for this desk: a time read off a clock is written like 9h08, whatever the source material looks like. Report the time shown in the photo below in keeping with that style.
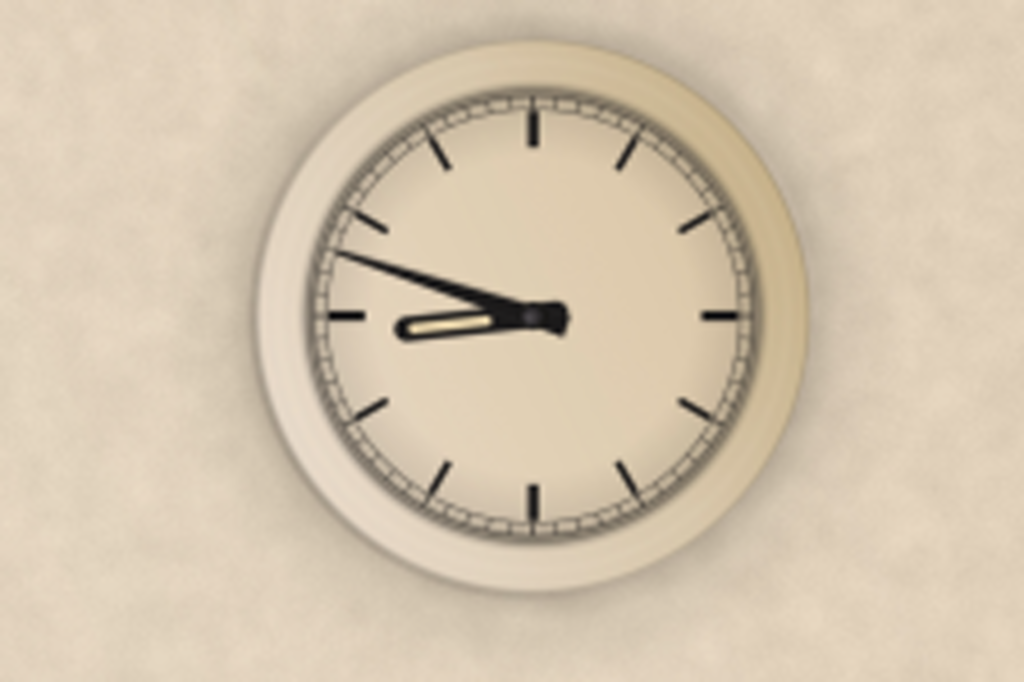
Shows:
8h48
